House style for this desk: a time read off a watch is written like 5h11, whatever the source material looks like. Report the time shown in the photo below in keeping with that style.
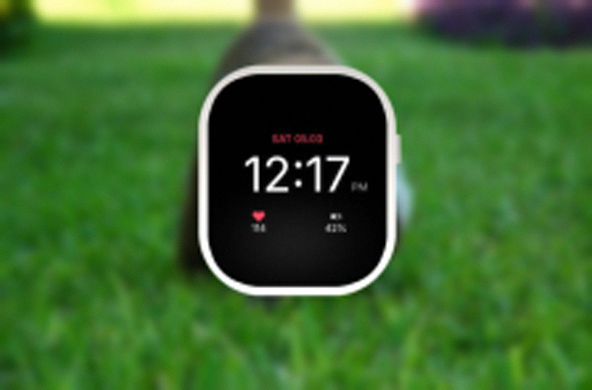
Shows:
12h17
